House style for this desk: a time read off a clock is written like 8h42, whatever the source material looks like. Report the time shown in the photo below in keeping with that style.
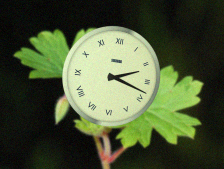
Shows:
2h18
